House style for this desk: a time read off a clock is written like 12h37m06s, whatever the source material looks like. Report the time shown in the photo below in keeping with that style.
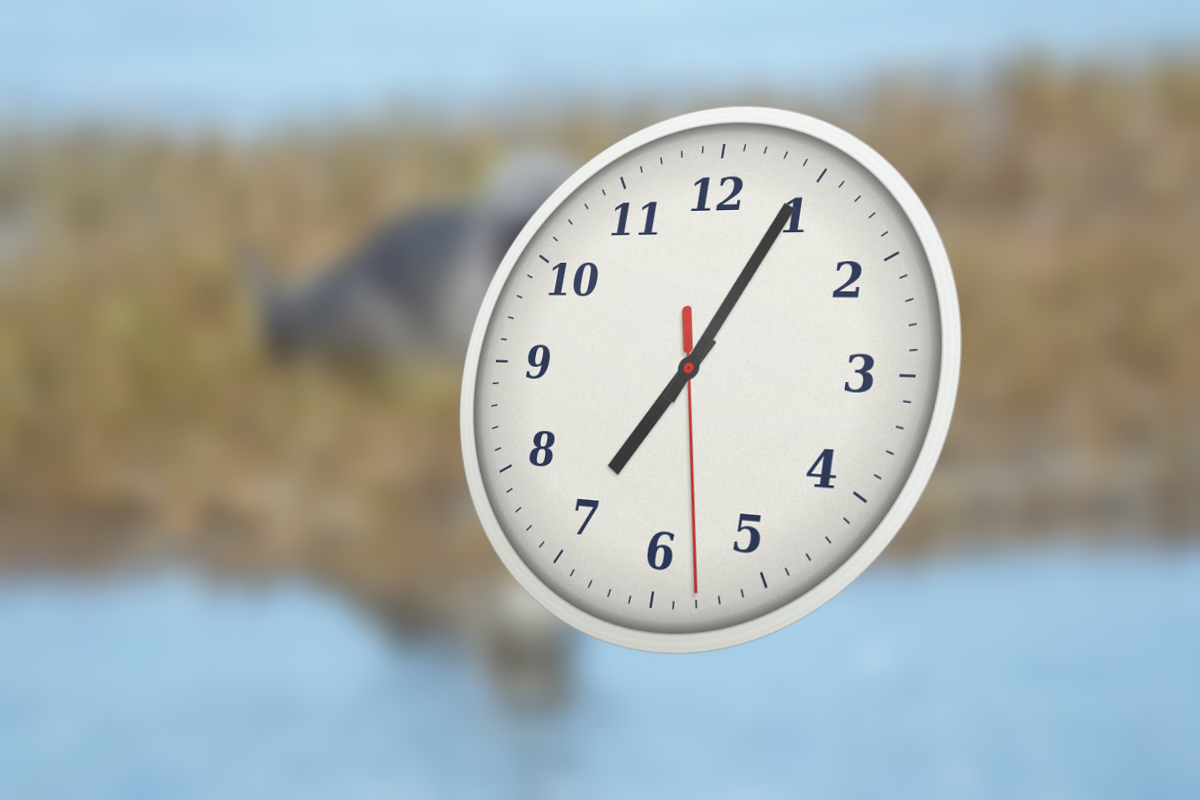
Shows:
7h04m28s
